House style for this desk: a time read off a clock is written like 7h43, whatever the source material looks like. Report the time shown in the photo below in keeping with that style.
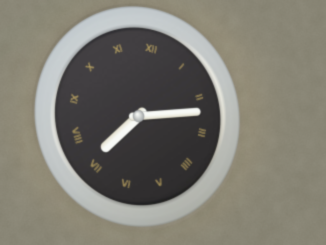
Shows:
7h12
